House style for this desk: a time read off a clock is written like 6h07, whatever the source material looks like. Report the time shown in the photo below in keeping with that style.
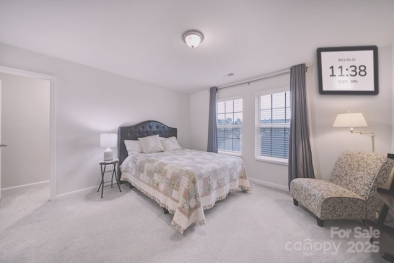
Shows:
11h38
